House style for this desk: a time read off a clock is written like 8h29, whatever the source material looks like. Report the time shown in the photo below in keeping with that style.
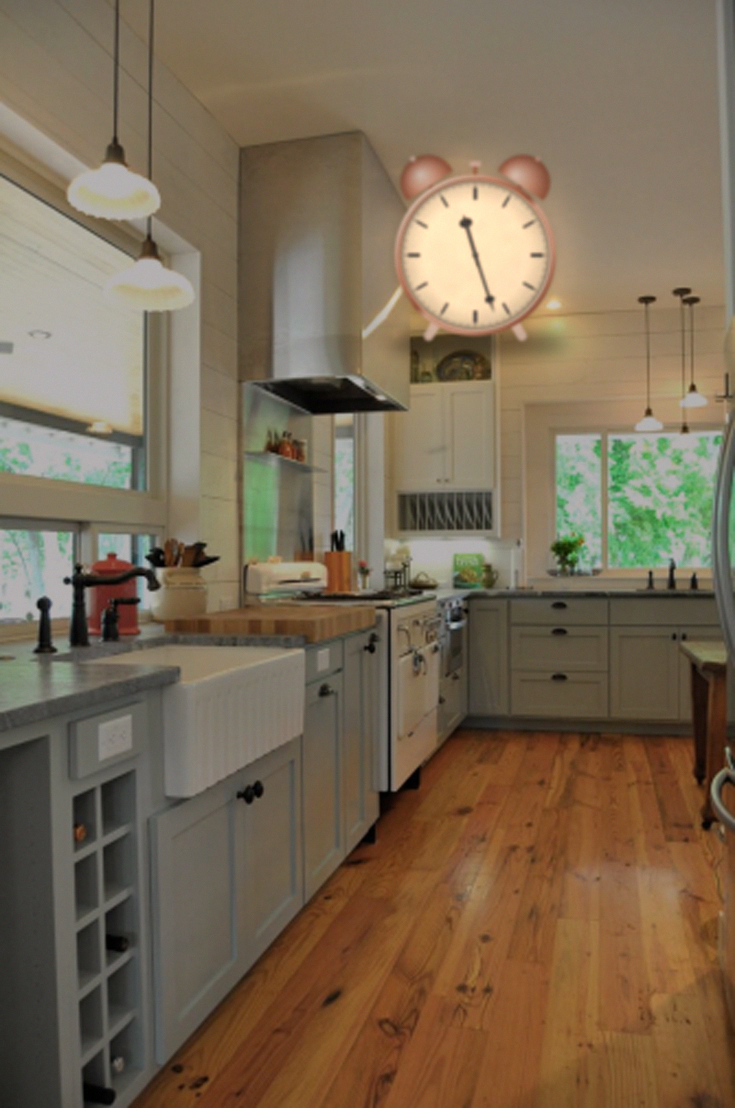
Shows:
11h27
